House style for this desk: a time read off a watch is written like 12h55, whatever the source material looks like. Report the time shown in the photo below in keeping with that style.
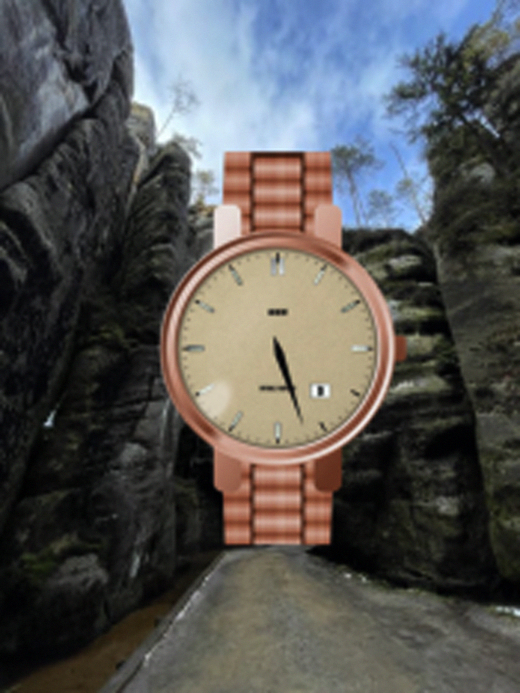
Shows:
5h27
